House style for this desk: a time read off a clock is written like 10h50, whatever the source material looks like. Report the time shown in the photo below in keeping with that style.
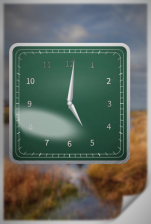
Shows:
5h01
